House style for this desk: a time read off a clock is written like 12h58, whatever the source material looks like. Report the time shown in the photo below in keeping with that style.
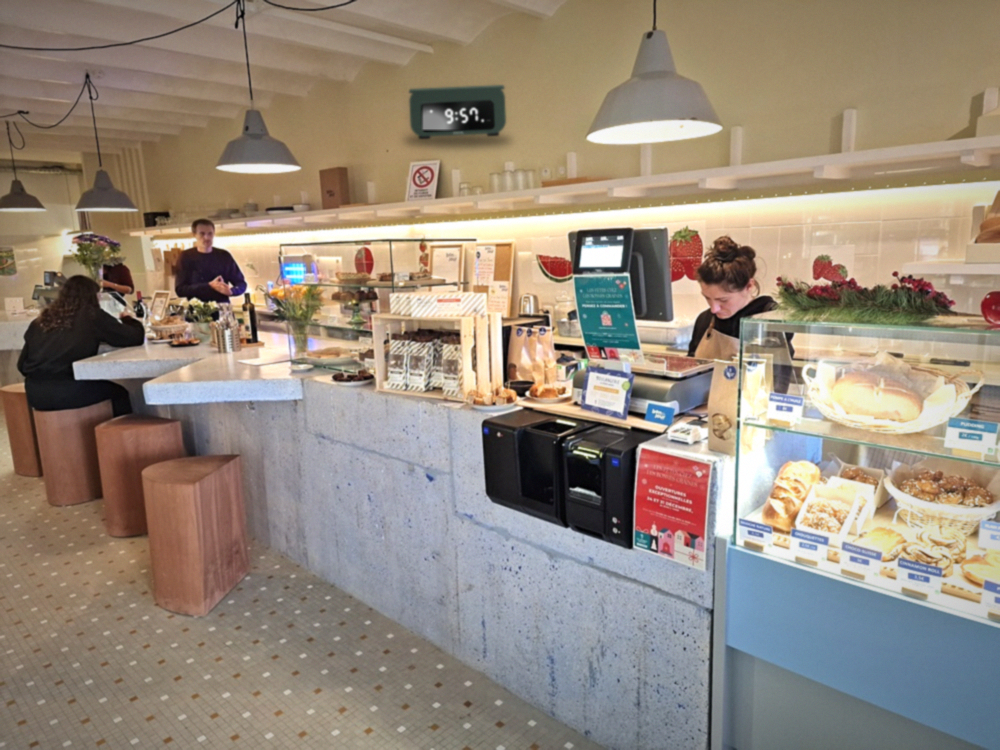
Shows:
9h57
